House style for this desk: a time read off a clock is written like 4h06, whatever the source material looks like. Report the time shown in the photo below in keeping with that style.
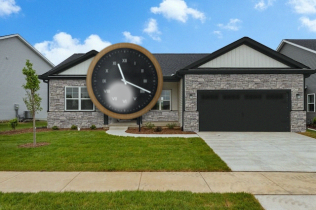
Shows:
11h19
